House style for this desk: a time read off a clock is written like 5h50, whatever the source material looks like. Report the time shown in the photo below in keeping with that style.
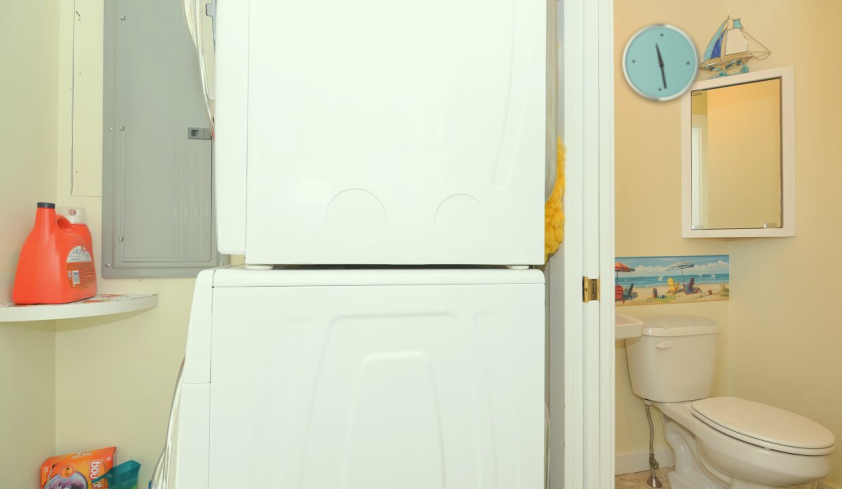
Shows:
11h28
